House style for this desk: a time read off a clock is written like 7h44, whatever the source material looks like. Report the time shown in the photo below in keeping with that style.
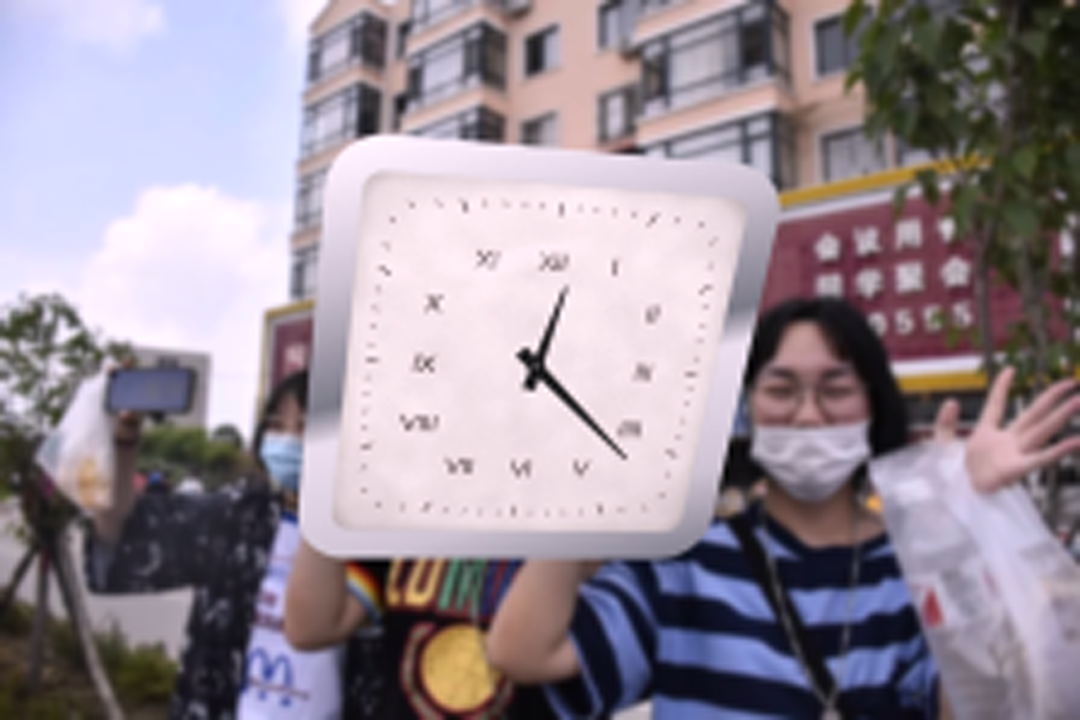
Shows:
12h22
